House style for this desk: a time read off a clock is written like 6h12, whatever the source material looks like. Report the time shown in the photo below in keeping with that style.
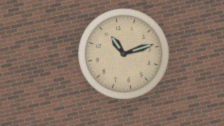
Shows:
11h14
